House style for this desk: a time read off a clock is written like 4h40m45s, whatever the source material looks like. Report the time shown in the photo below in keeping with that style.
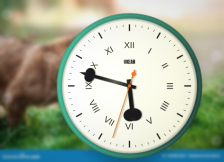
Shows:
5h47m33s
